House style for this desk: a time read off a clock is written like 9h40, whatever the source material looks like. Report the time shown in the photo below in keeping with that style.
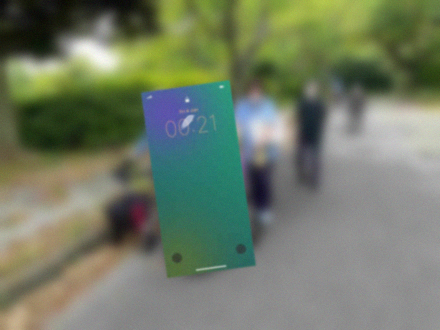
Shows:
0h21
